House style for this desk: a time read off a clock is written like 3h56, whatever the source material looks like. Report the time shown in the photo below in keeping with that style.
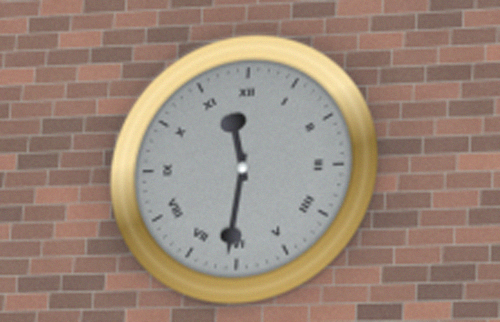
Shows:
11h31
